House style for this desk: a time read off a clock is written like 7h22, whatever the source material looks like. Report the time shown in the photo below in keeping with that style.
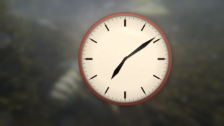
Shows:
7h09
